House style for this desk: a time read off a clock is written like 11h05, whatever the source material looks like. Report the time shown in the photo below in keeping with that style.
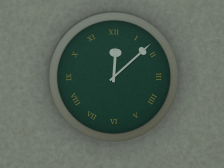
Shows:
12h08
